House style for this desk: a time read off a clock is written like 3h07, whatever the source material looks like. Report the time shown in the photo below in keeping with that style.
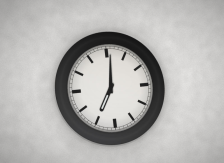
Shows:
7h01
